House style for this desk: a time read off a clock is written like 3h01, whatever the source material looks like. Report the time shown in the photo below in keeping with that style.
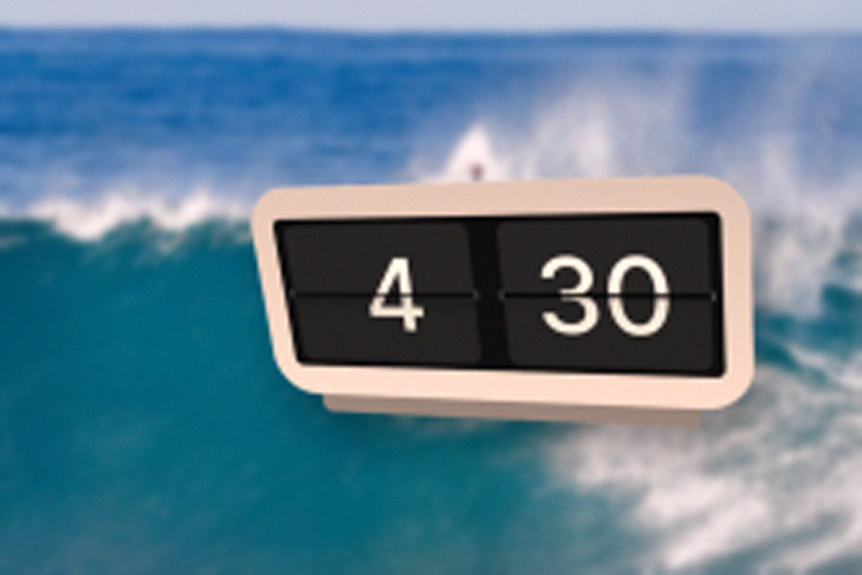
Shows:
4h30
